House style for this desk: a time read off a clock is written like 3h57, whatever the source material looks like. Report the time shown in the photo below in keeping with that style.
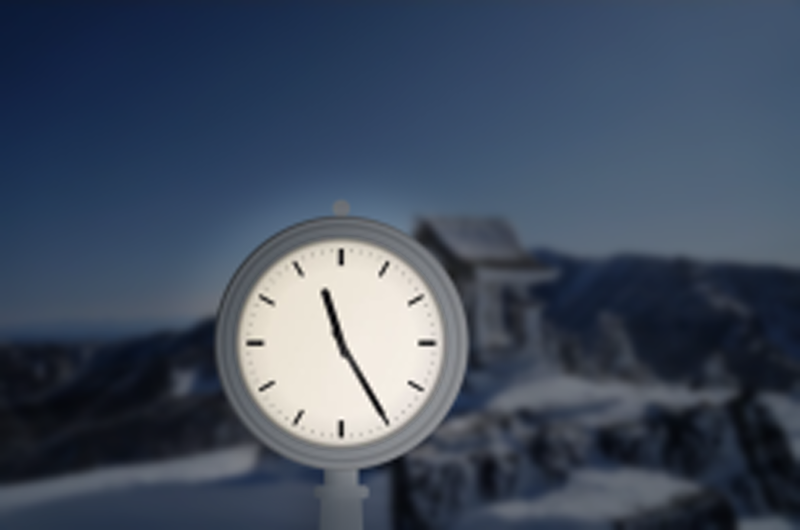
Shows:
11h25
